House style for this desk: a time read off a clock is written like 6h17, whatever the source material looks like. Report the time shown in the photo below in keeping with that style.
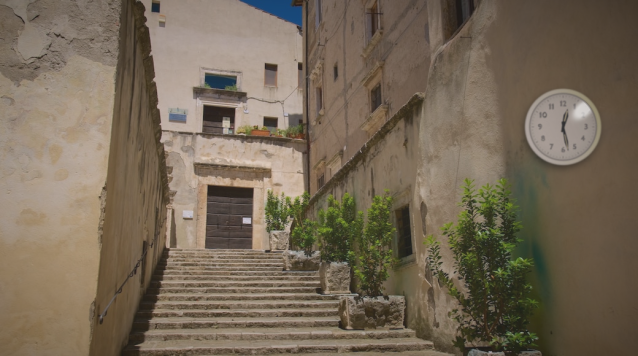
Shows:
12h28
